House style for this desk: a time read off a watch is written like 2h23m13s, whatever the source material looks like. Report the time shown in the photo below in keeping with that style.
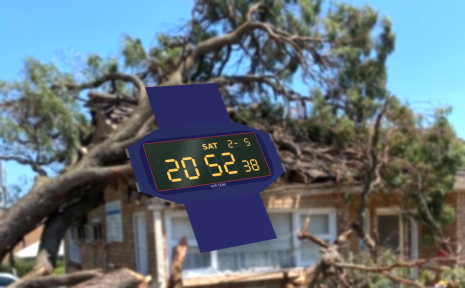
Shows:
20h52m38s
